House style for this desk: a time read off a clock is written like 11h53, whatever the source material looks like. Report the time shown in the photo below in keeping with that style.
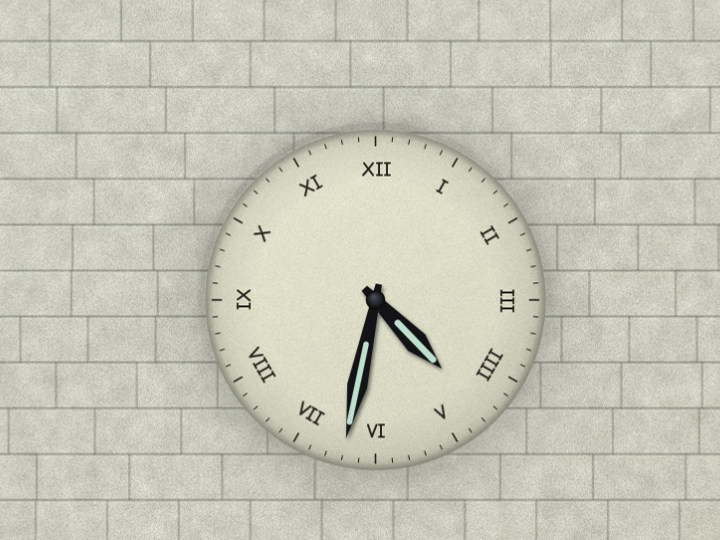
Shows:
4h32
